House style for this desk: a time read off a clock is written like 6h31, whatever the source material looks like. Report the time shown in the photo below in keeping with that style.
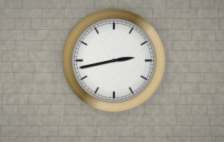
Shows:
2h43
